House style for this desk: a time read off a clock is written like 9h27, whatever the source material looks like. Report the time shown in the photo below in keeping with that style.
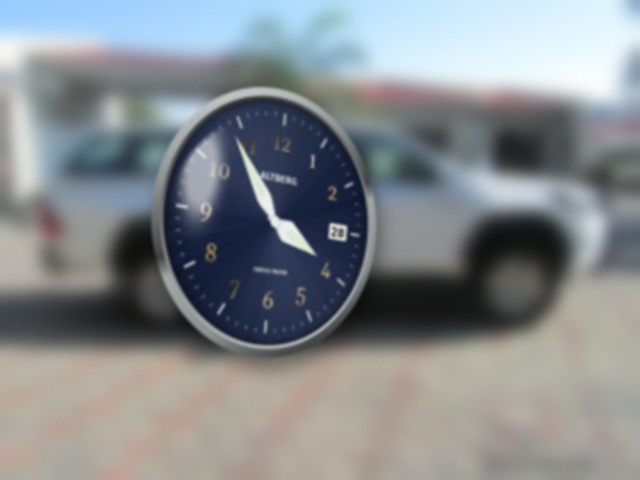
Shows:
3h54
